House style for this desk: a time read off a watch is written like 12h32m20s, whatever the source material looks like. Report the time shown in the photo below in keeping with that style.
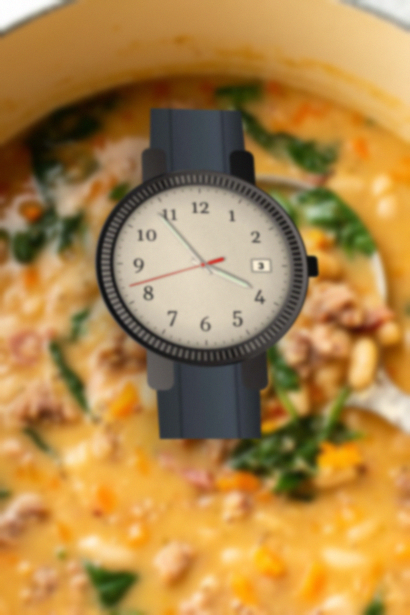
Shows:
3h53m42s
